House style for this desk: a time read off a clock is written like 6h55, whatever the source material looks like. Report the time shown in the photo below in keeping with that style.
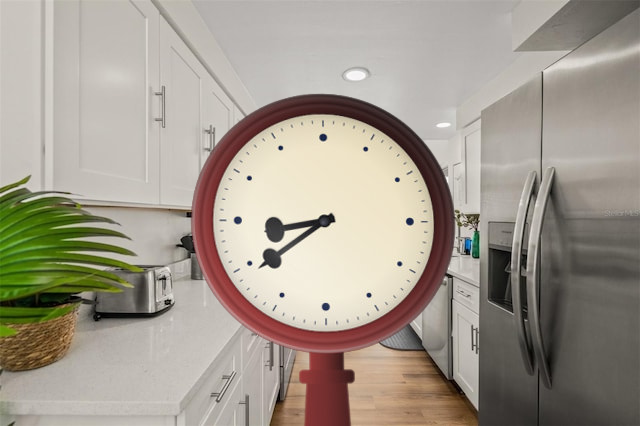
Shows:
8h39
